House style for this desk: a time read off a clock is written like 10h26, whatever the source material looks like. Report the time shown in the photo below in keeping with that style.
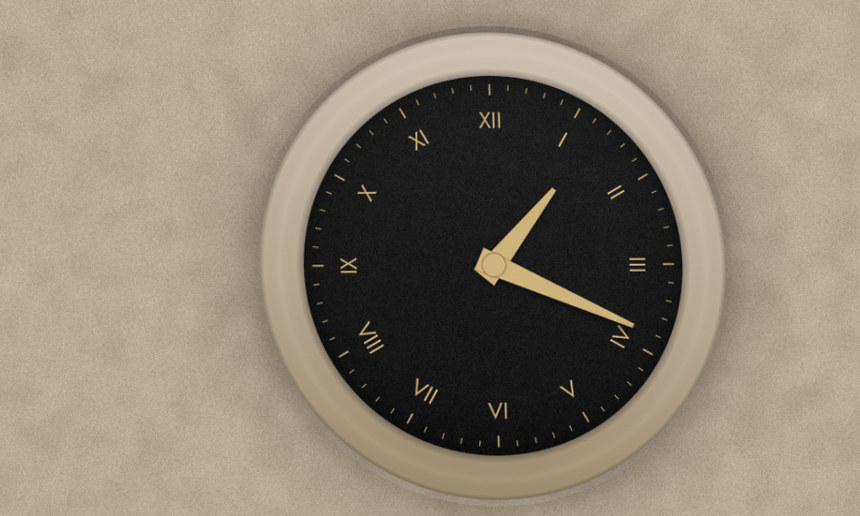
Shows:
1h19
